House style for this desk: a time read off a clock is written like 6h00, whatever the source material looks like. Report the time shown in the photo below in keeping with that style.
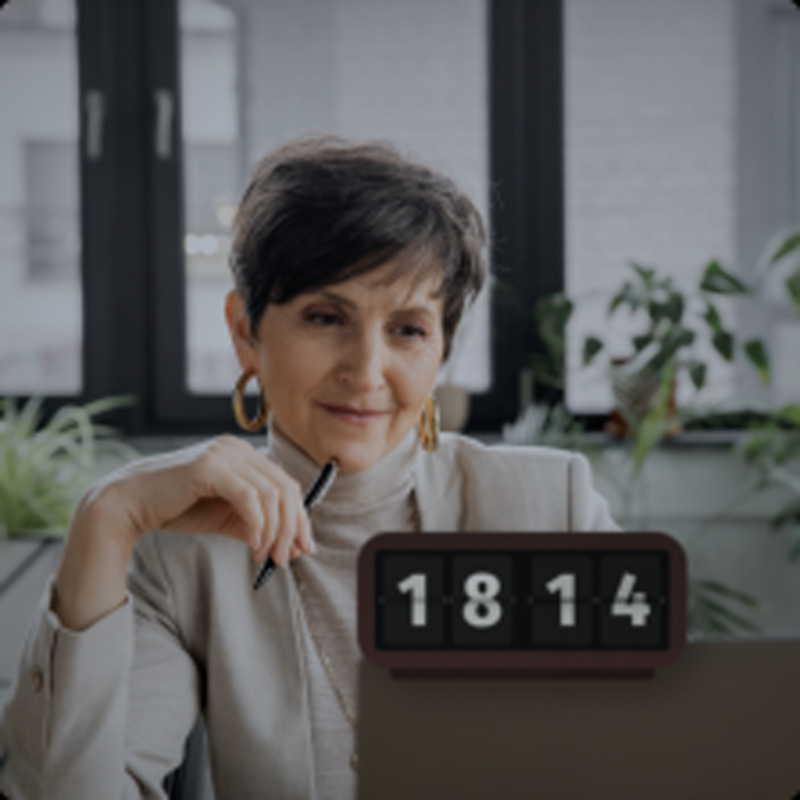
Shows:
18h14
